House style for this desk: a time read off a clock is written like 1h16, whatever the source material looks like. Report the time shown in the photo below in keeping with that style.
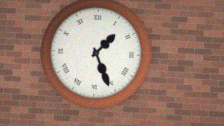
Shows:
1h26
